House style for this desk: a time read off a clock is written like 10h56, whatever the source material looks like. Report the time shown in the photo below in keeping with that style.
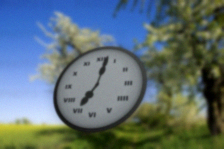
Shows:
7h02
